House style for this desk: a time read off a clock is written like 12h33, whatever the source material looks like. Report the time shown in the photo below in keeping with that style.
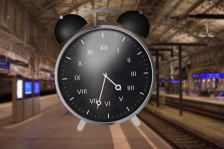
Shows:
4h33
